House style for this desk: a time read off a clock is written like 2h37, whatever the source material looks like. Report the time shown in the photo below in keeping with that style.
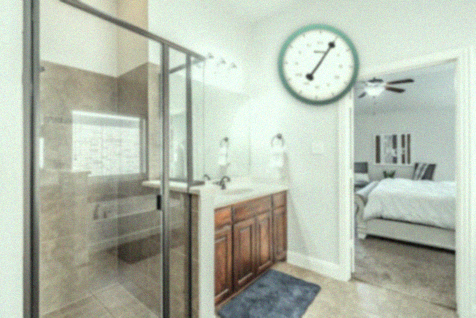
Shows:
7h05
